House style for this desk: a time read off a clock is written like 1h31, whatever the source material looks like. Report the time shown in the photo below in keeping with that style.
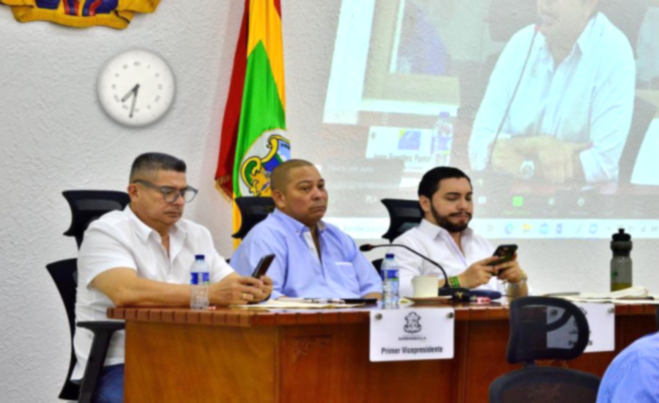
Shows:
7h32
